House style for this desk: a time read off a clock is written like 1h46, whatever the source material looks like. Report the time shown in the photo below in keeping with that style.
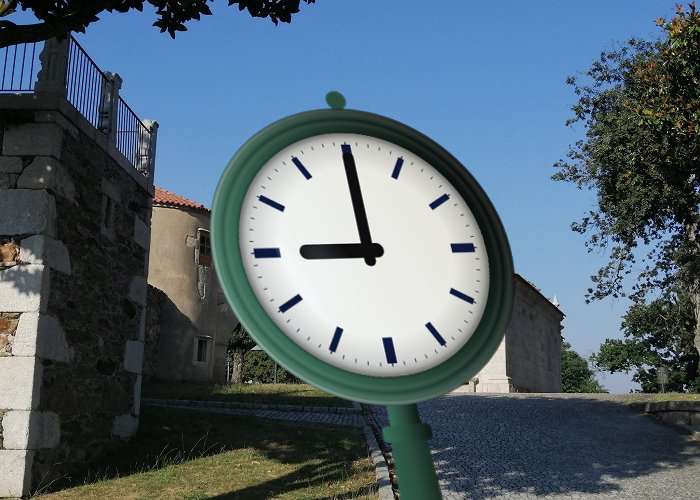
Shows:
9h00
